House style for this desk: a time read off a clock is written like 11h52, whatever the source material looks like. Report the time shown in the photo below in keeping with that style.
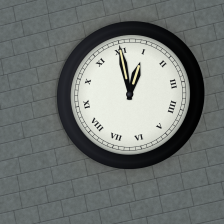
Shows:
1h00
